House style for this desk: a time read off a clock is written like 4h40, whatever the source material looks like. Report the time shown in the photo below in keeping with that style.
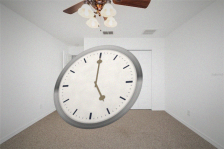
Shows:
5h00
